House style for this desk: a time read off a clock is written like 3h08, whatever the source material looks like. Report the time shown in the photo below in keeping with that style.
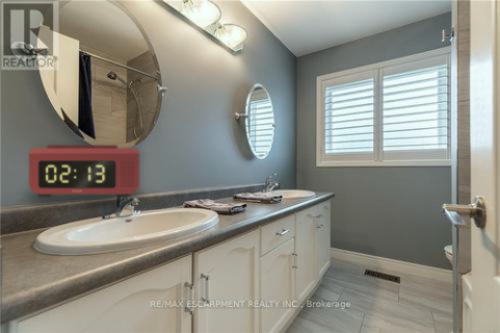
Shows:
2h13
